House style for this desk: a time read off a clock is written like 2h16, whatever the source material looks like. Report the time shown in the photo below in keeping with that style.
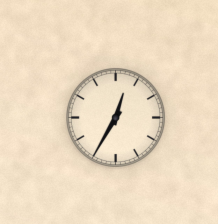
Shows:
12h35
